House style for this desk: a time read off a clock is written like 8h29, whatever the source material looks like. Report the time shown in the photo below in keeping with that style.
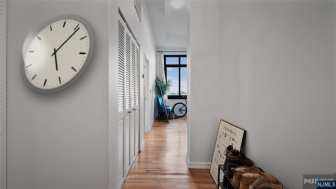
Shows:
5h06
